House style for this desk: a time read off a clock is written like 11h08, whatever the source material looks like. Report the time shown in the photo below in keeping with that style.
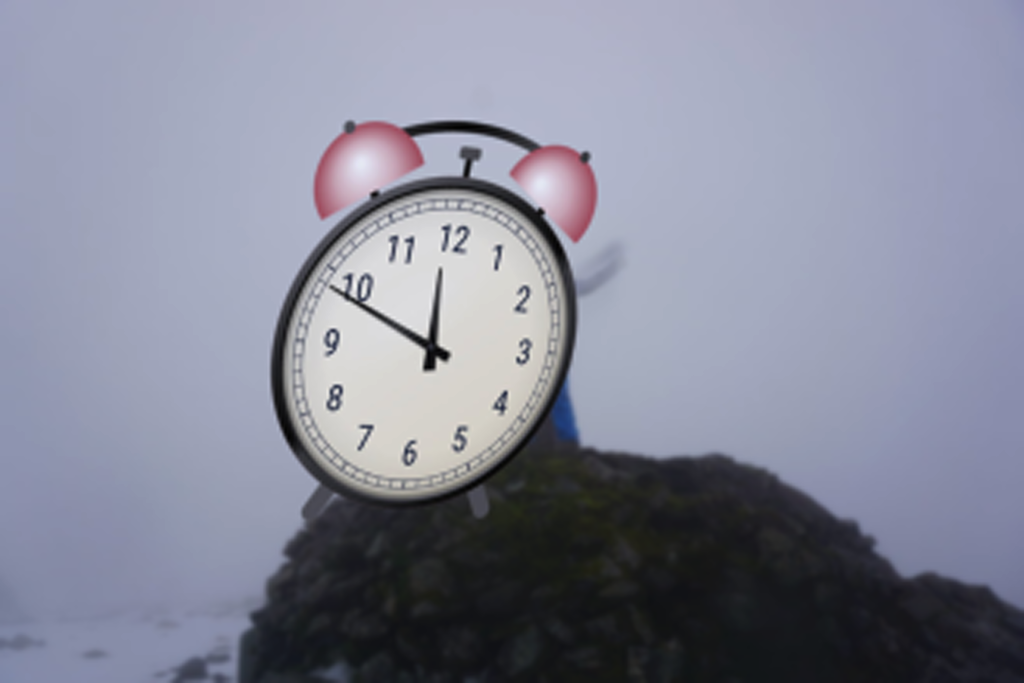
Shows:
11h49
